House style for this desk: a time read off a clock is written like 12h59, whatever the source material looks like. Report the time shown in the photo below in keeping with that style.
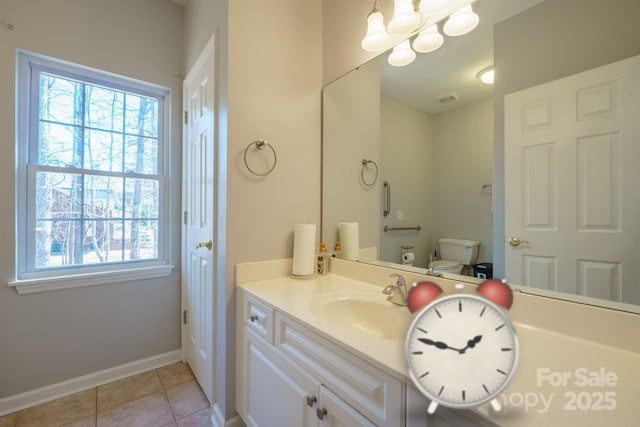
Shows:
1h48
